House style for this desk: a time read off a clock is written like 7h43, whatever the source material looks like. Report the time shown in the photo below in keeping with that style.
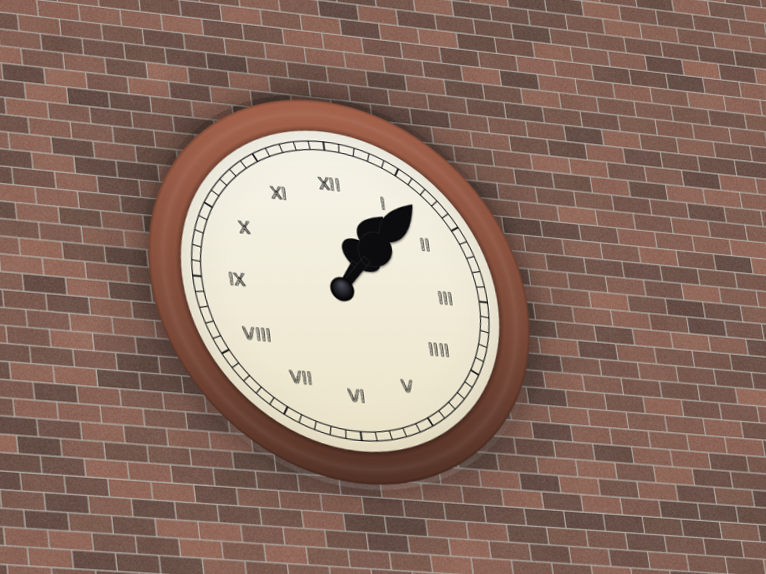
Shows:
1h07
